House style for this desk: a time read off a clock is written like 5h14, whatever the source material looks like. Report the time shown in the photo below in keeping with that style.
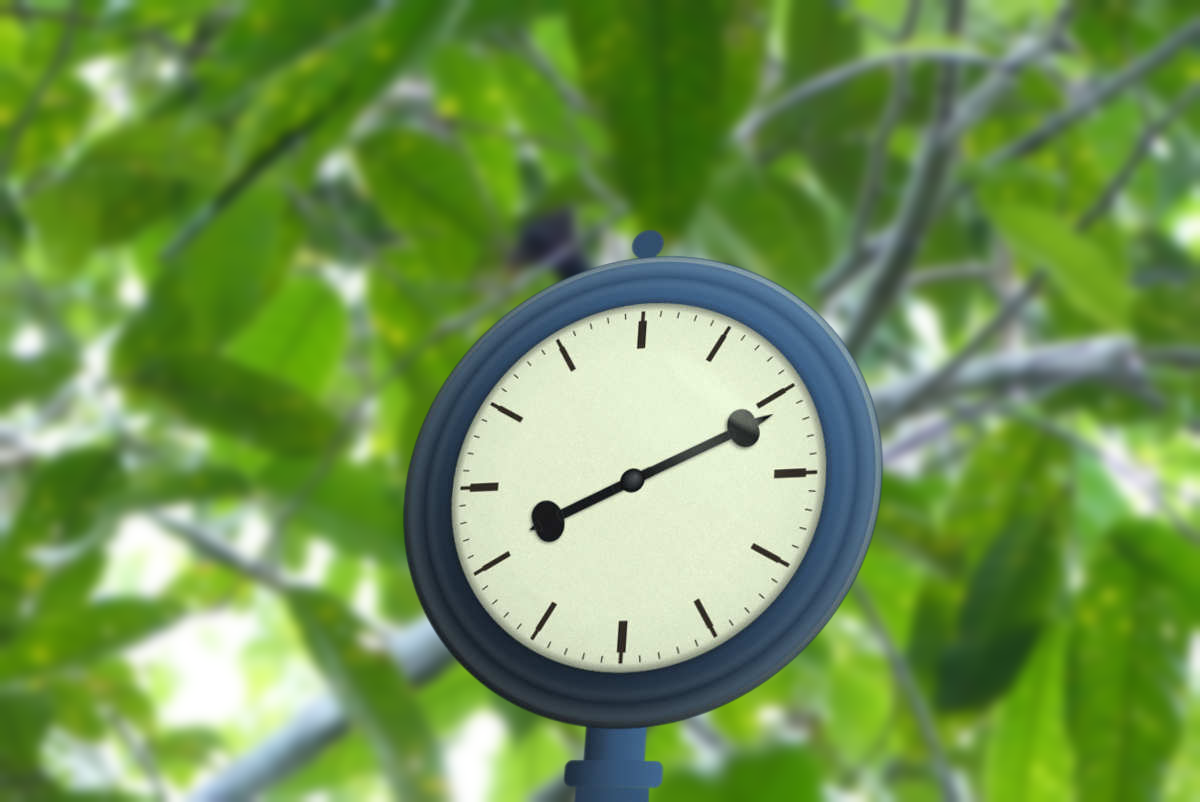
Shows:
8h11
